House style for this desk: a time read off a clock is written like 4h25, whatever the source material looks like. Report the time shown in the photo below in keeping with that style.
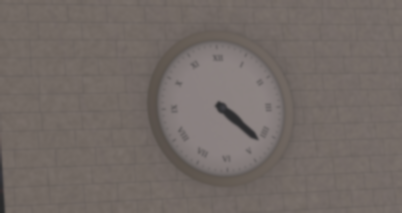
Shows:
4h22
